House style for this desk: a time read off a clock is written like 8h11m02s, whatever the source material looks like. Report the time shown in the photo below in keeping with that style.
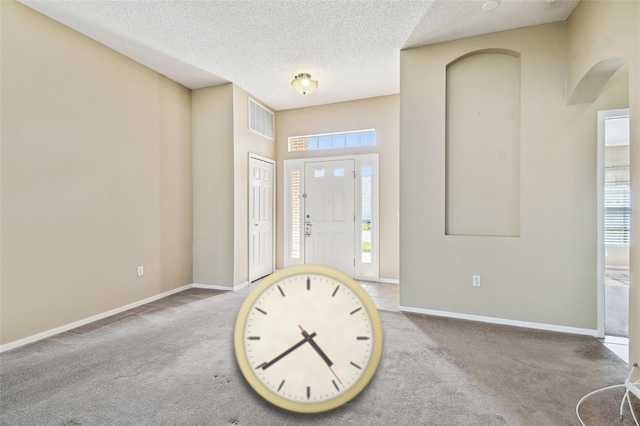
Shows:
4h39m24s
